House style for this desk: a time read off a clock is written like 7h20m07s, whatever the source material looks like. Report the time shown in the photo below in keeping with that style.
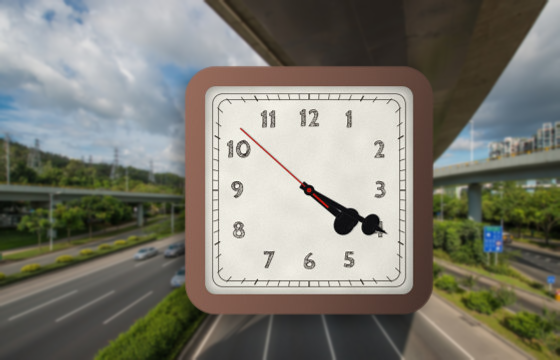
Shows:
4h19m52s
